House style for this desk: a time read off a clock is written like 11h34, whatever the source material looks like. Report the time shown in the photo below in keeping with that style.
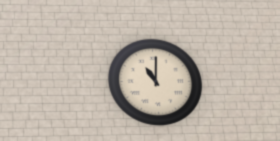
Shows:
11h01
